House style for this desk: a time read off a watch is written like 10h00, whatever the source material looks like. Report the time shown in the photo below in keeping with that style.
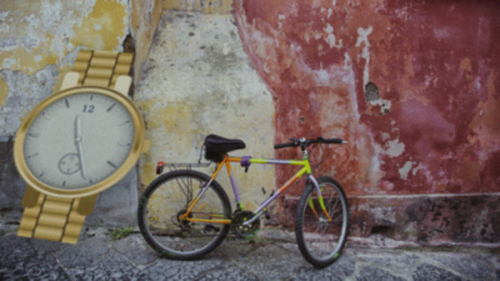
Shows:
11h26
